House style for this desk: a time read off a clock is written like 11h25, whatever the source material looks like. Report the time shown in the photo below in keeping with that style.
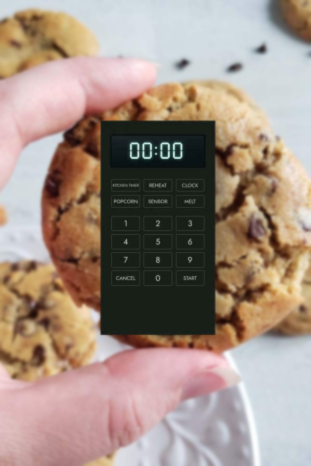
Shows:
0h00
